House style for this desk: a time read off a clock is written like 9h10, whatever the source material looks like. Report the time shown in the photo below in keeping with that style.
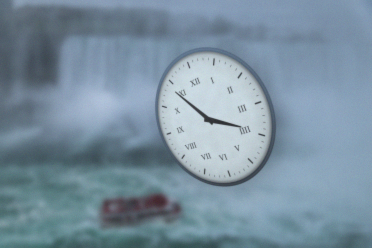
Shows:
3h54
